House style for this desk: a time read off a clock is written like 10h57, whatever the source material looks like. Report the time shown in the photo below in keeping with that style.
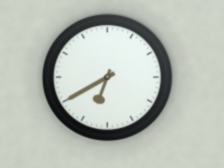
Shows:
6h40
